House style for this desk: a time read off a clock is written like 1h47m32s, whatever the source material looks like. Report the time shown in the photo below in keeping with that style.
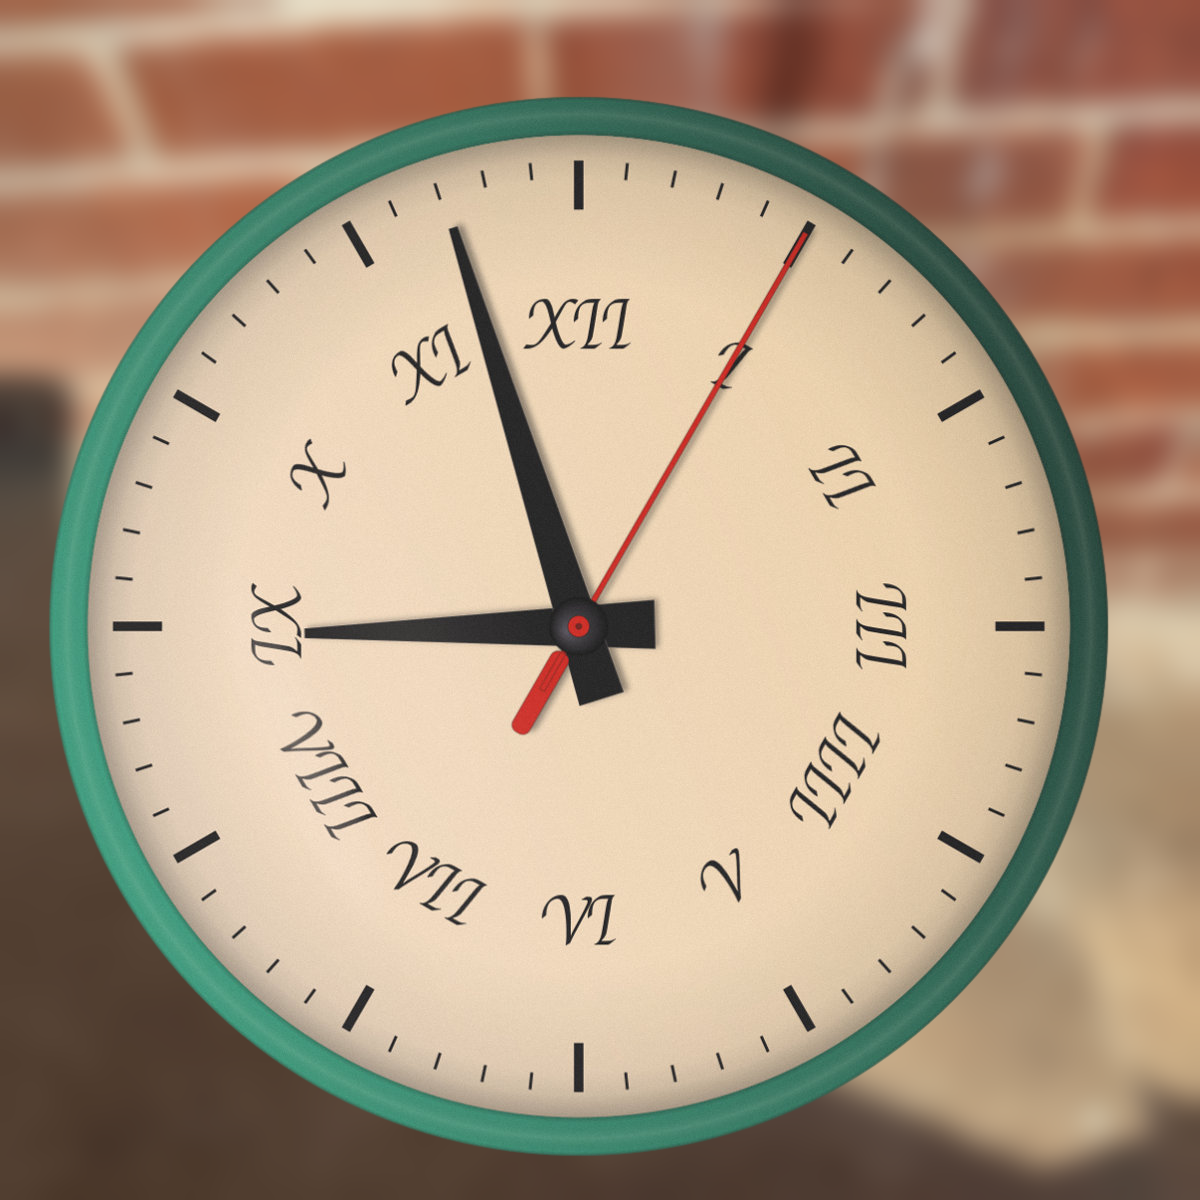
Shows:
8h57m05s
